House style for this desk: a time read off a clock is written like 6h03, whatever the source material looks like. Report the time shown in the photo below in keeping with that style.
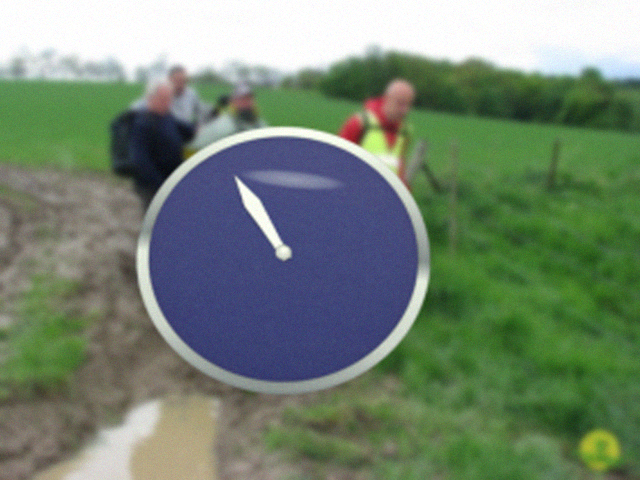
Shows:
10h55
